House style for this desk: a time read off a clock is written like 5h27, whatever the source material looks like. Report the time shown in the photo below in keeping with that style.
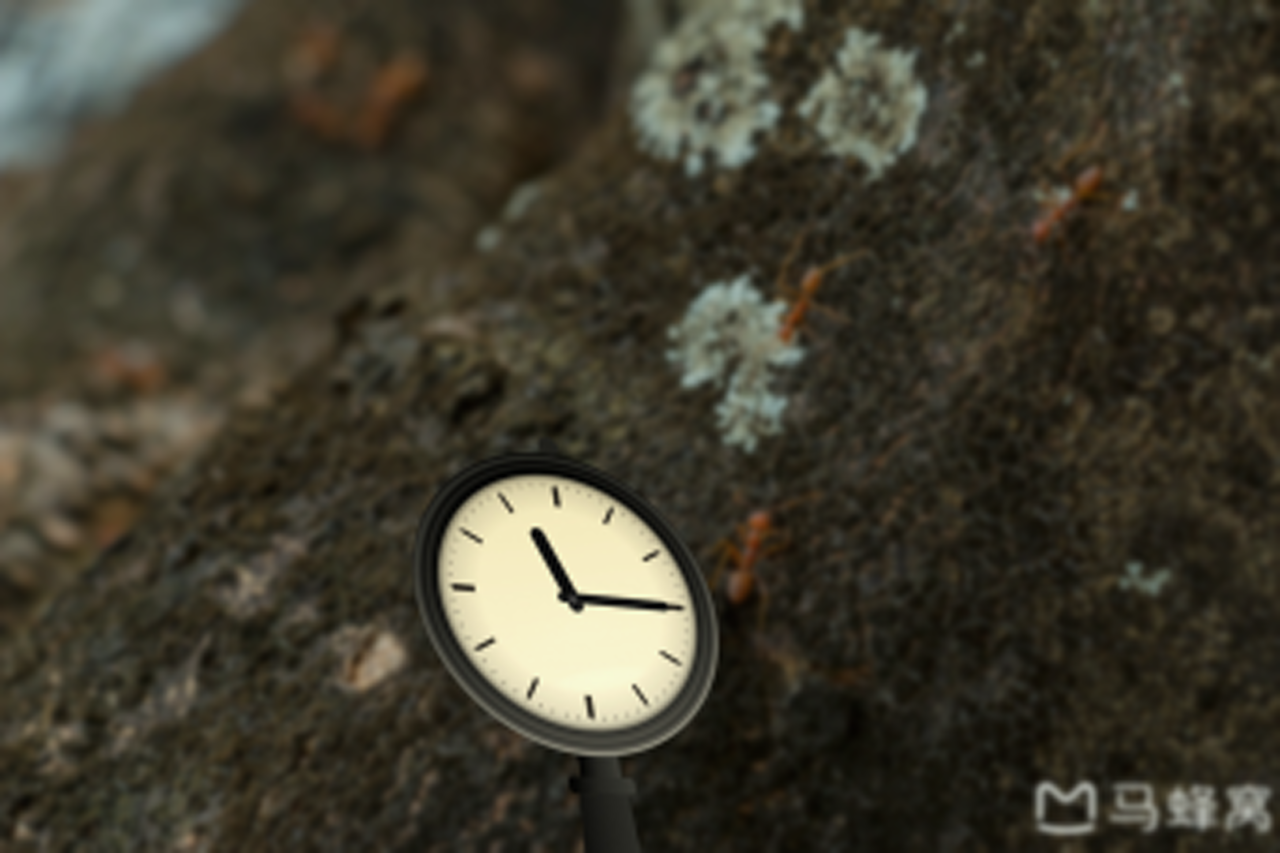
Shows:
11h15
